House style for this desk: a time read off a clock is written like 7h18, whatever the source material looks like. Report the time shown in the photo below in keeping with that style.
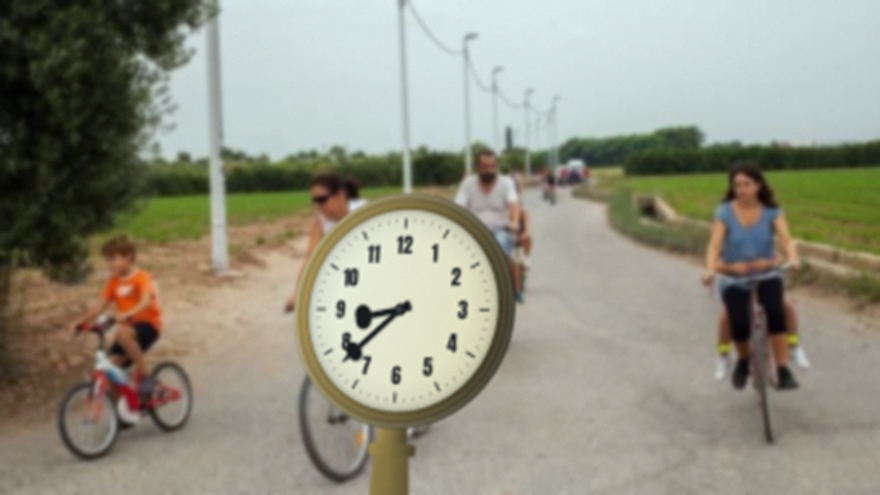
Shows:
8h38
